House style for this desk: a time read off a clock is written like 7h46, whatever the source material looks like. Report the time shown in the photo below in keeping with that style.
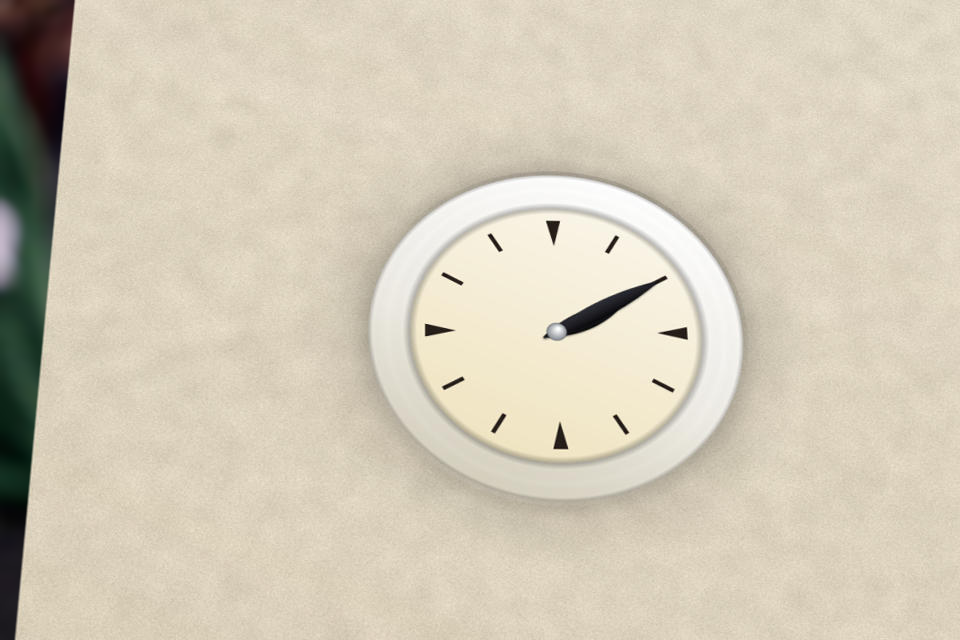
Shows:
2h10
